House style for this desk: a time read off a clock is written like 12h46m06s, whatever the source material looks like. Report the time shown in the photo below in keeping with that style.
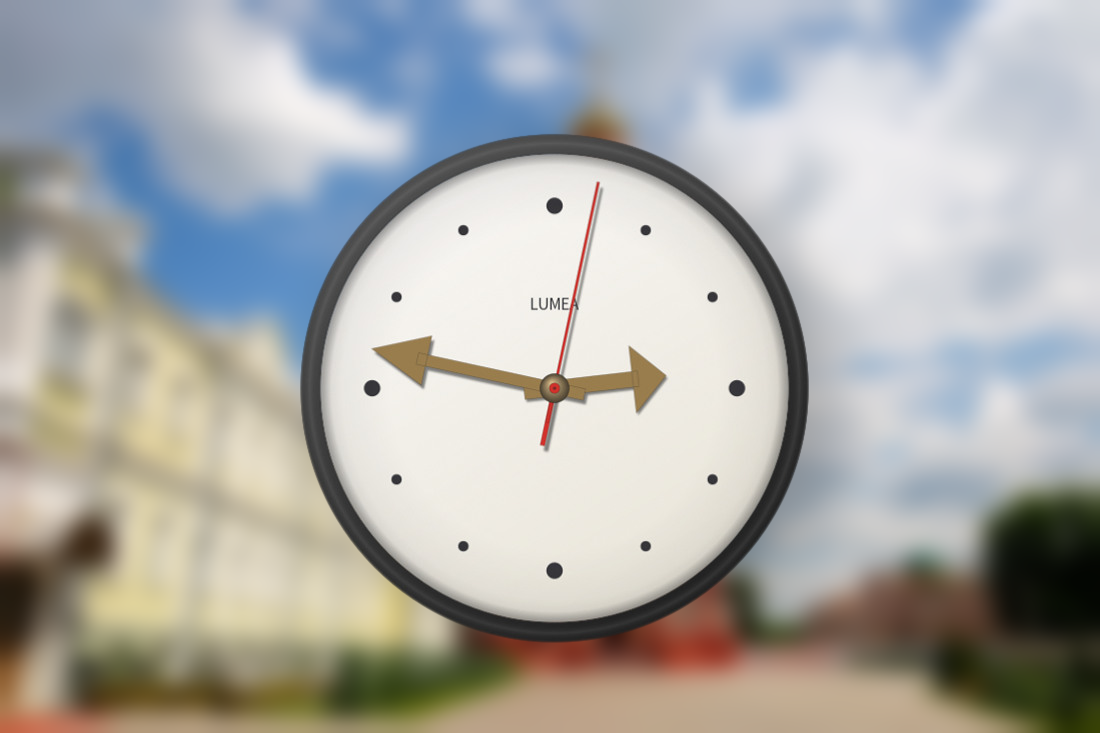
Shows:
2h47m02s
